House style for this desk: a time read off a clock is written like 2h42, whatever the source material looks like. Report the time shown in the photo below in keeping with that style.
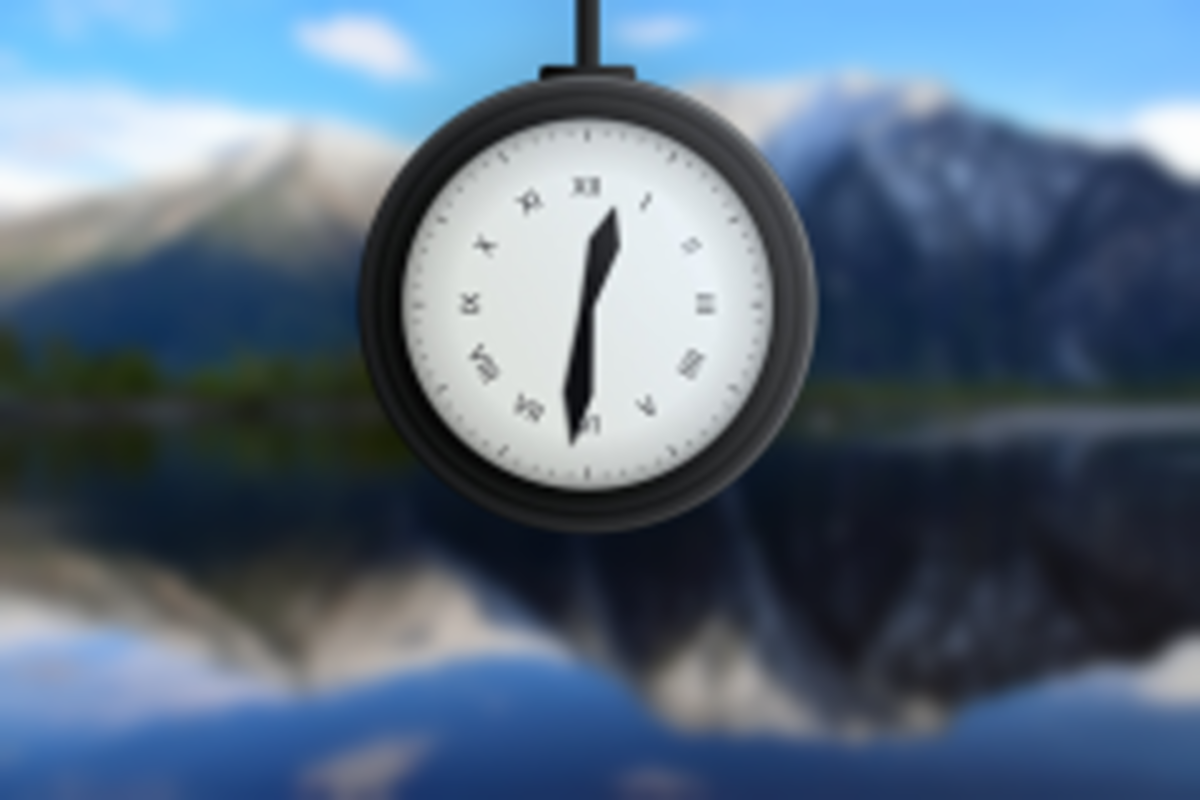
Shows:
12h31
